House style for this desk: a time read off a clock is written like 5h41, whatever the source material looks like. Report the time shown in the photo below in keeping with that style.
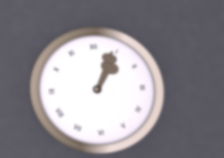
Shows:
1h04
